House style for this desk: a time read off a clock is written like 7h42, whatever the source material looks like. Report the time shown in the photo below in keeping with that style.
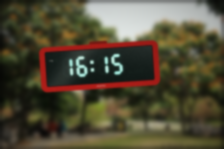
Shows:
16h15
